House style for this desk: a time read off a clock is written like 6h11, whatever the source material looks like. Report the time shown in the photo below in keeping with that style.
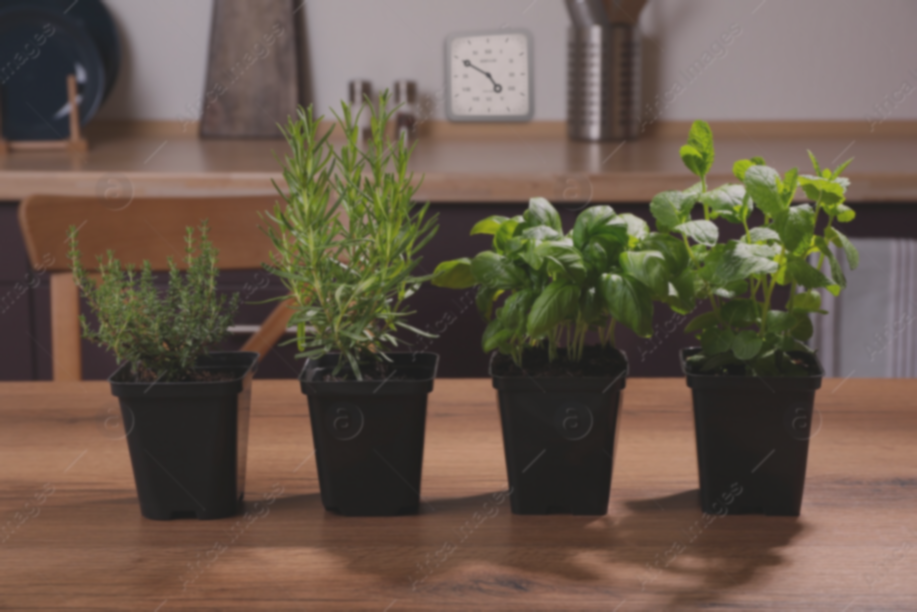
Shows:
4h50
